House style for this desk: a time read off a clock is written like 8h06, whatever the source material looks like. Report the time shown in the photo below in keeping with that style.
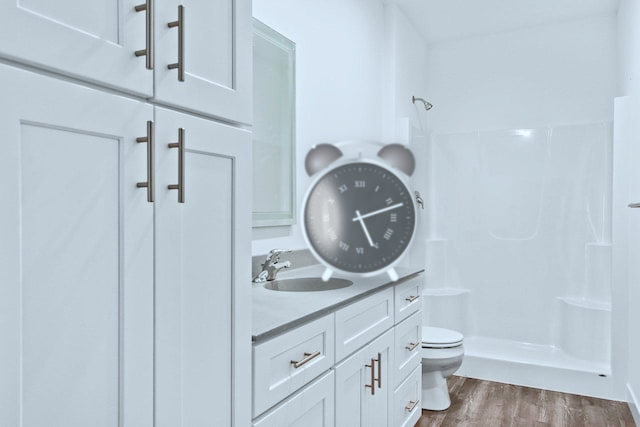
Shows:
5h12
